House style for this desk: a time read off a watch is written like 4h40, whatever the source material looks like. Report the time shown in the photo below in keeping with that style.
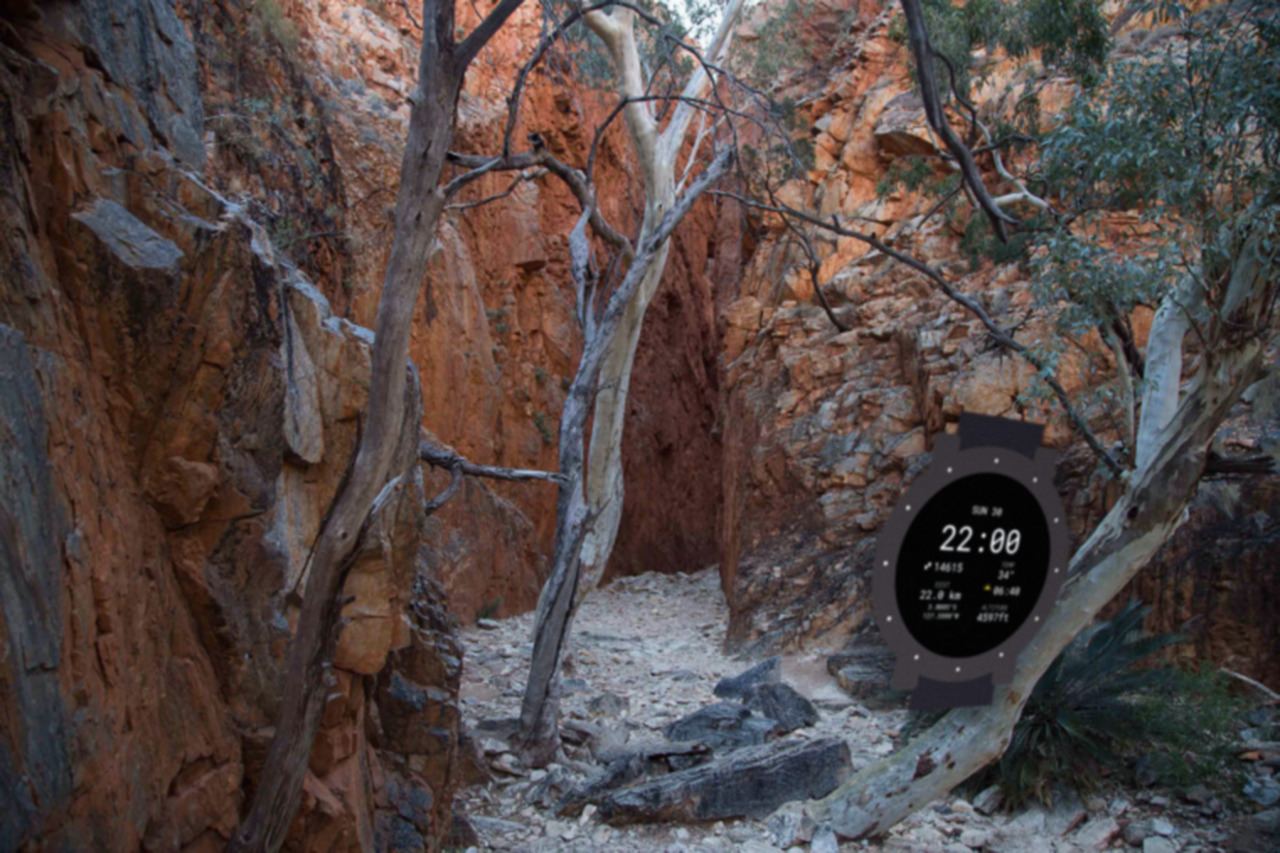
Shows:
22h00
